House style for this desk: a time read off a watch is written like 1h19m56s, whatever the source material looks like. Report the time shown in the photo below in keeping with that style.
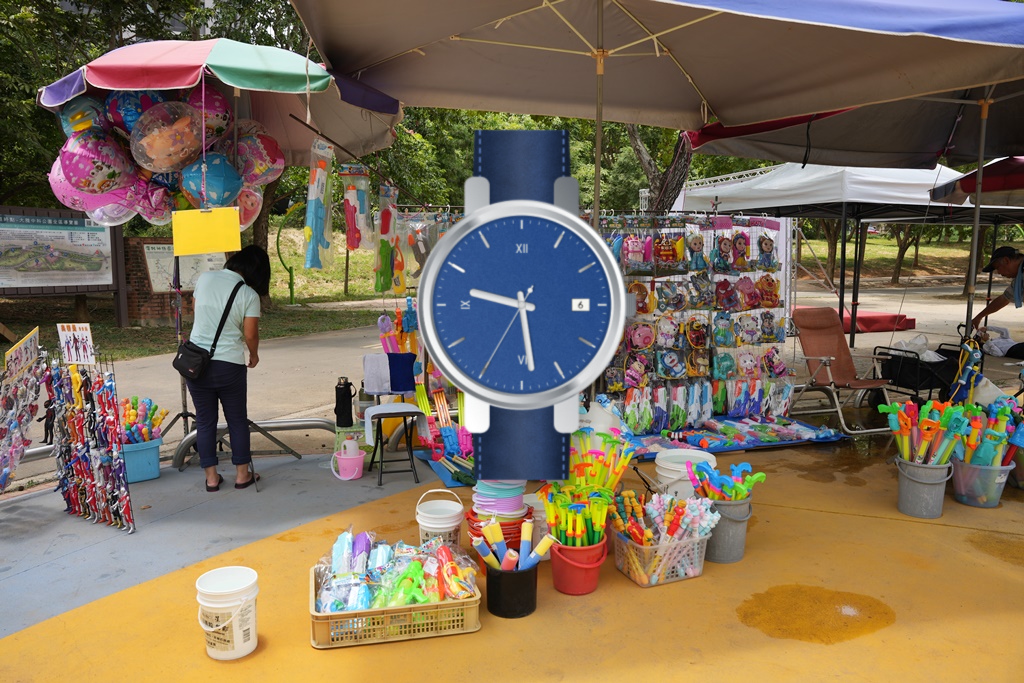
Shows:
9h28m35s
